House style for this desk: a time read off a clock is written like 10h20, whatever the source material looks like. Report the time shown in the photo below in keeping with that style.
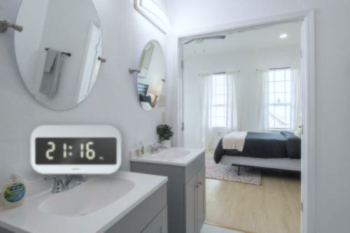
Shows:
21h16
